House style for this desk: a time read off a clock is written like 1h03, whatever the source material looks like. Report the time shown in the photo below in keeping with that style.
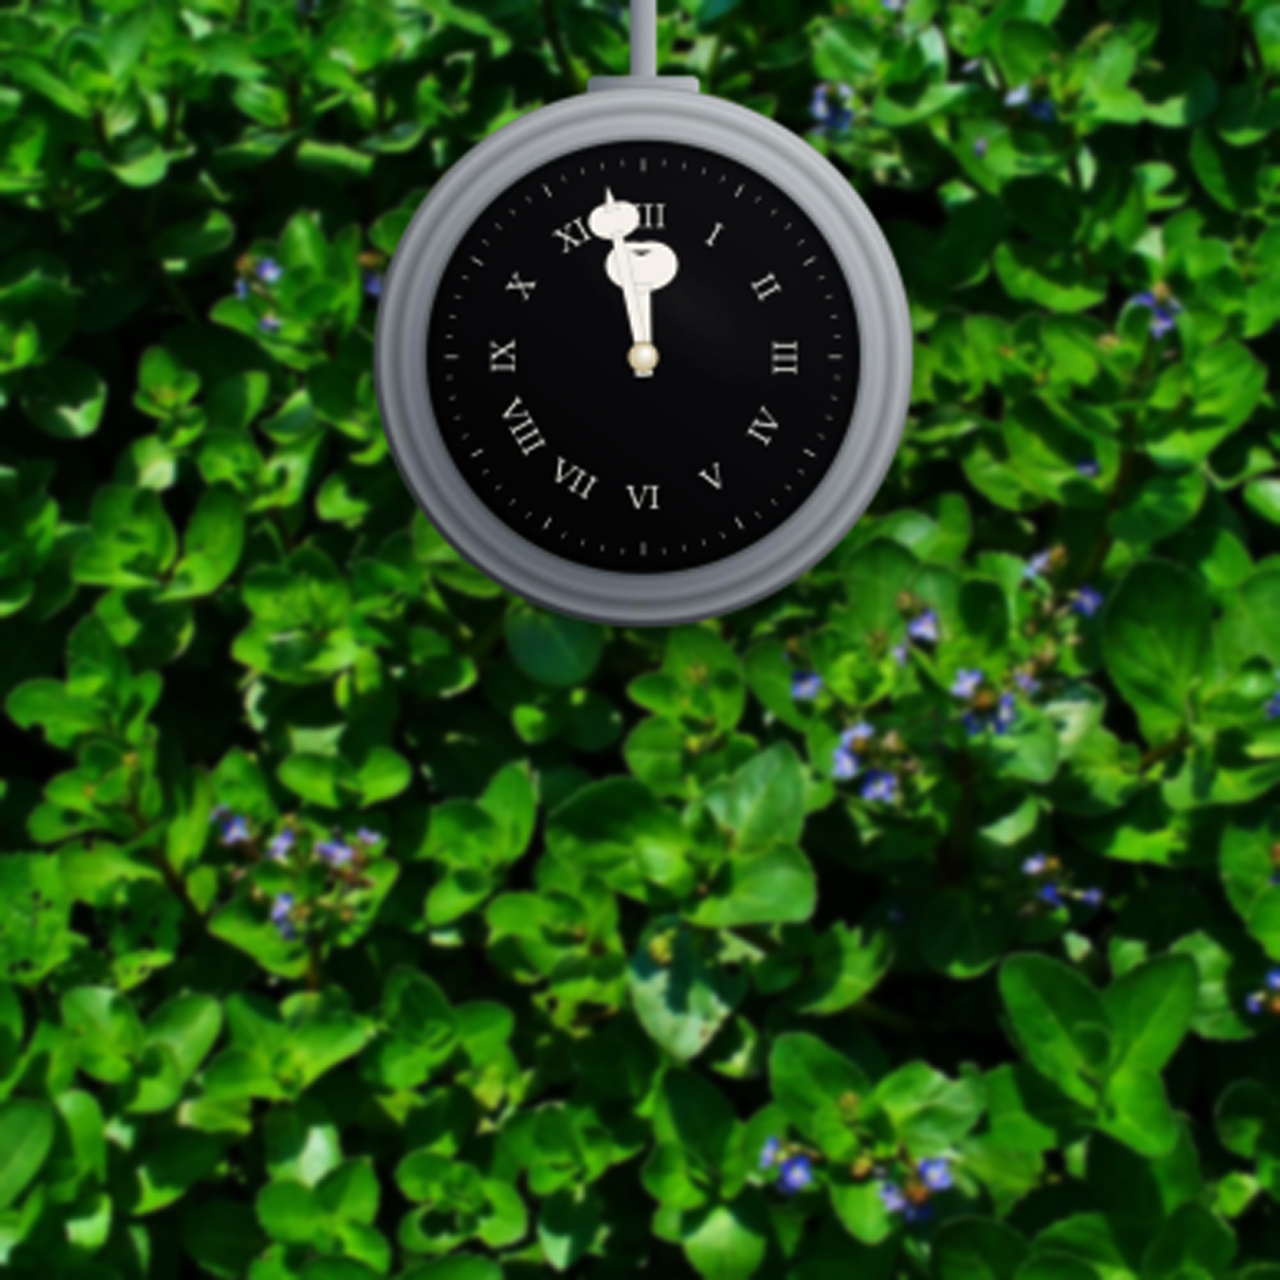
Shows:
11h58
